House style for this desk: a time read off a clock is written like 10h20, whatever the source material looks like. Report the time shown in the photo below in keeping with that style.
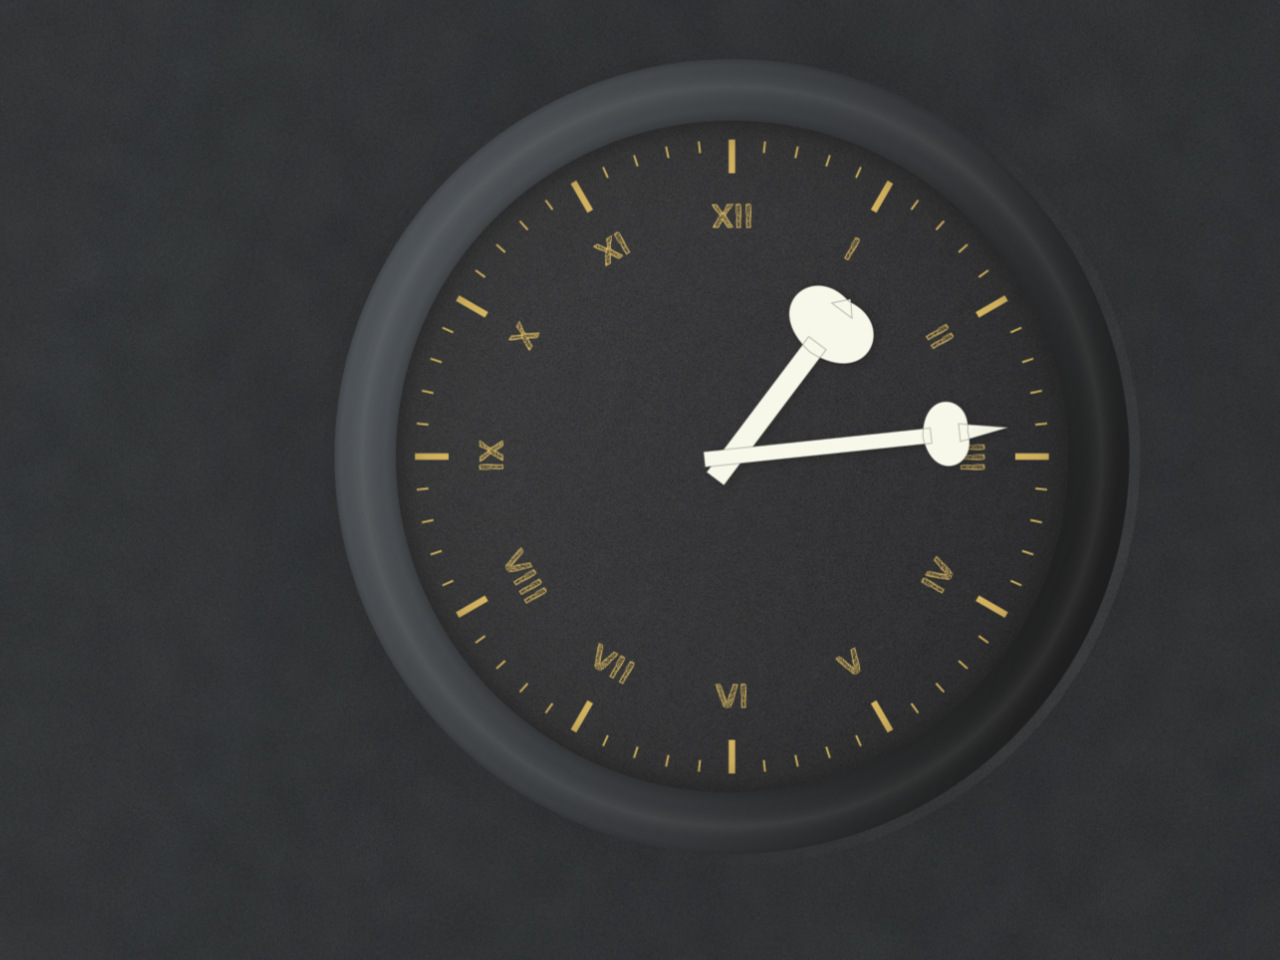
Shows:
1h14
